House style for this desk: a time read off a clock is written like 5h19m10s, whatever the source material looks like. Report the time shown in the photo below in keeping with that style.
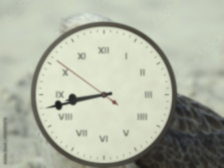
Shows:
8h42m51s
